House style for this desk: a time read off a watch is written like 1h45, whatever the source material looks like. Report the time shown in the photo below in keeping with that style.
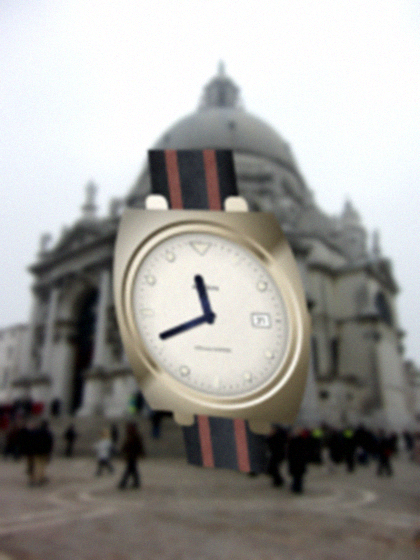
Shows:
11h41
